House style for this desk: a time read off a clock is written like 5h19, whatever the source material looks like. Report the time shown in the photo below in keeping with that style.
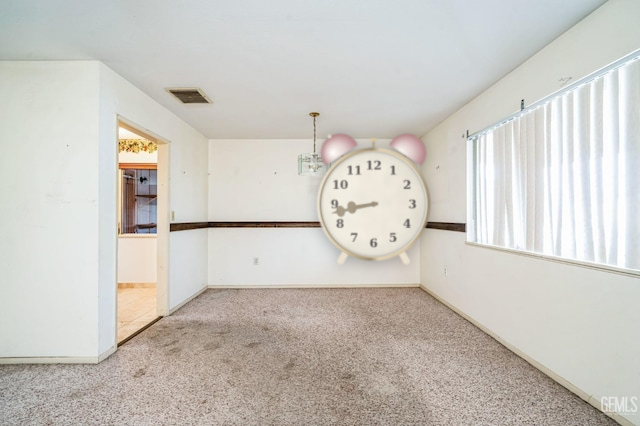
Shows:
8h43
